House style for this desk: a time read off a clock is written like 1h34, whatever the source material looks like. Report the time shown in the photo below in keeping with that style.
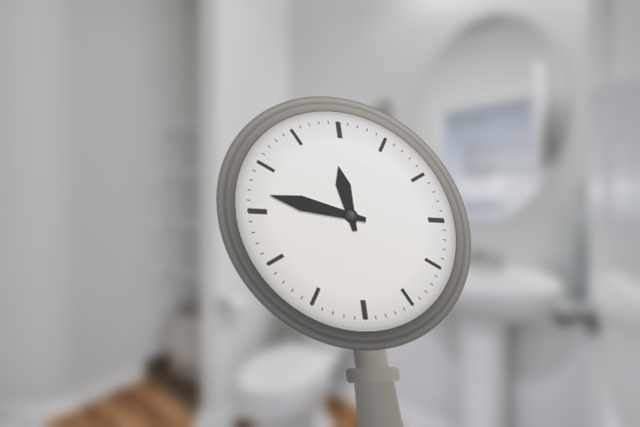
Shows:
11h47
